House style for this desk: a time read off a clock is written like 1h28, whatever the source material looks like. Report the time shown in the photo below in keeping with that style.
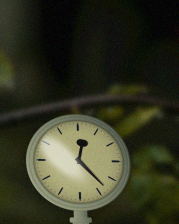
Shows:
12h23
